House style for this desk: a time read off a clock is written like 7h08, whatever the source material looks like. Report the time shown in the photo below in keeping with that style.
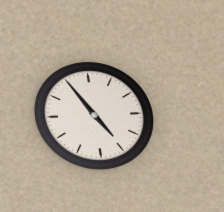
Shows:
4h55
